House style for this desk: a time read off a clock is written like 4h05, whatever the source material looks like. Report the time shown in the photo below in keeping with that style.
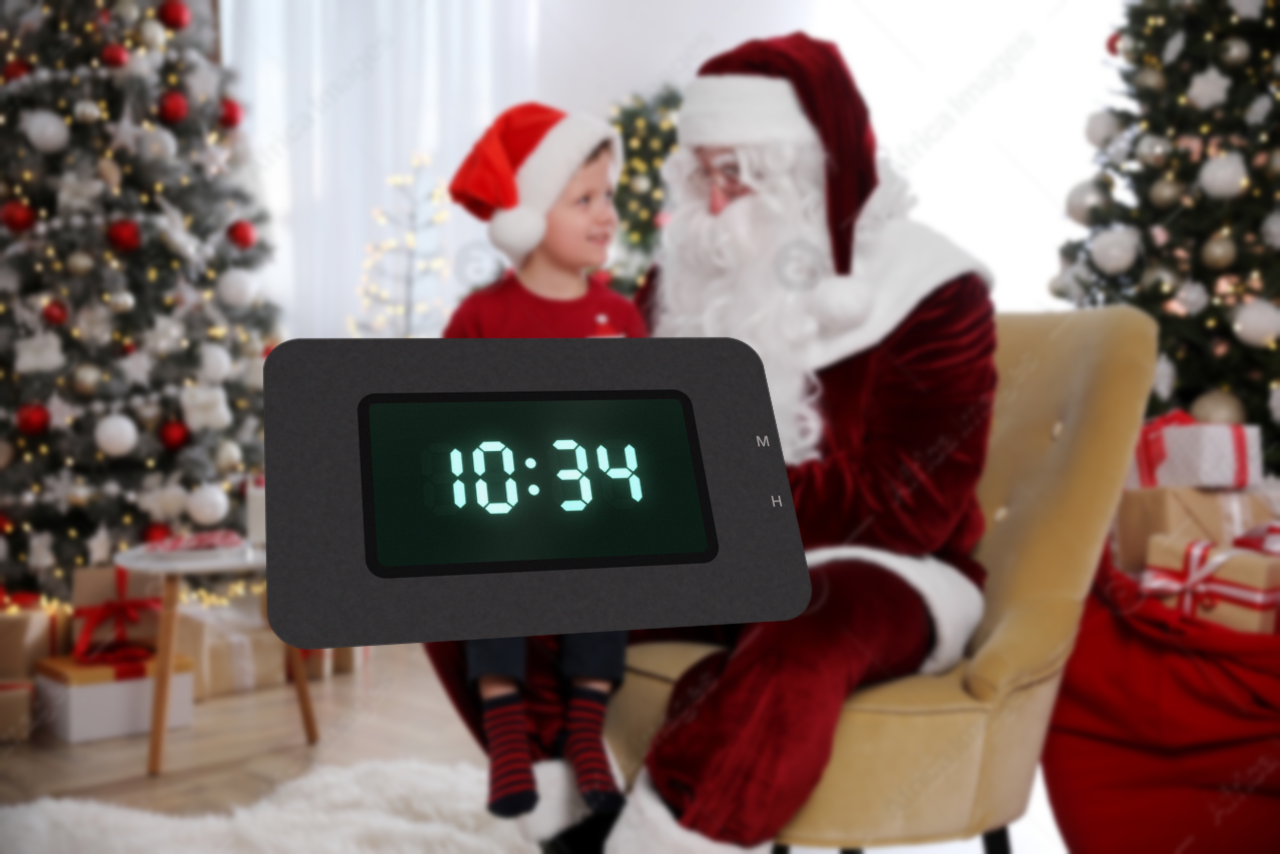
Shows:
10h34
